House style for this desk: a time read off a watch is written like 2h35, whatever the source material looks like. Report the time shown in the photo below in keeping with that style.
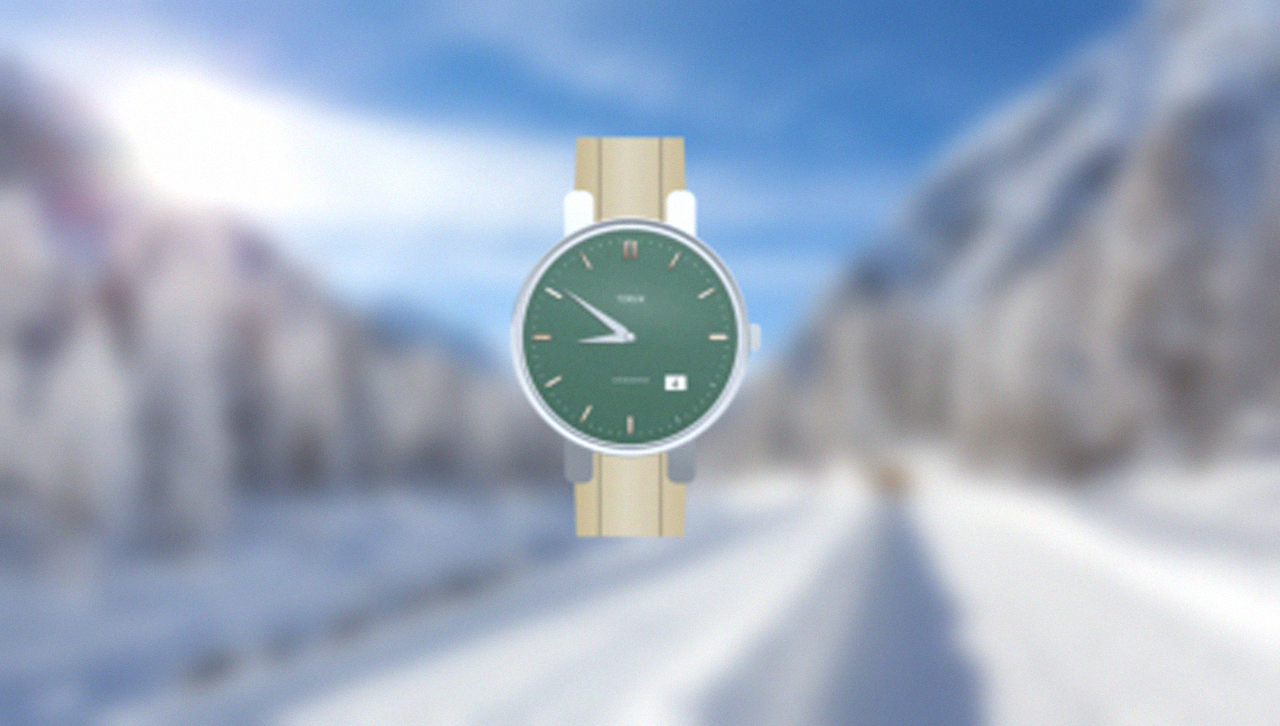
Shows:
8h51
